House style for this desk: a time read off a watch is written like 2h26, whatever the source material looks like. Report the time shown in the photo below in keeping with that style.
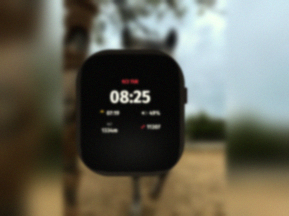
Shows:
8h25
